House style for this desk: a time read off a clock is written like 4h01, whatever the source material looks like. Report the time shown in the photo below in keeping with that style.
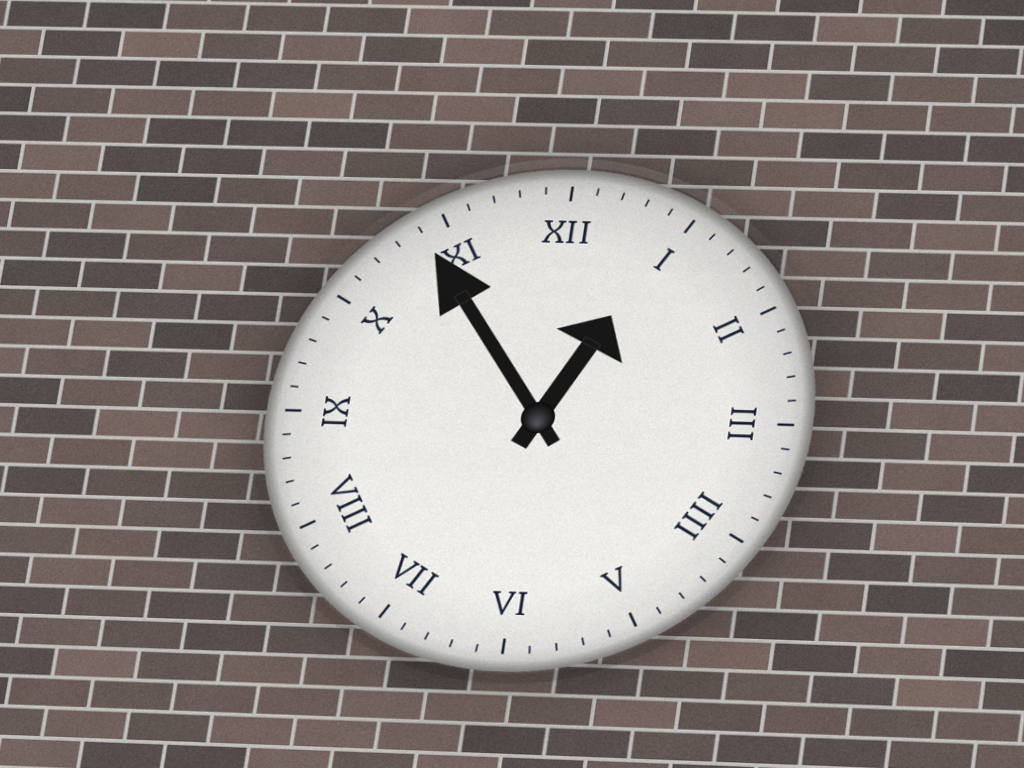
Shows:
12h54
